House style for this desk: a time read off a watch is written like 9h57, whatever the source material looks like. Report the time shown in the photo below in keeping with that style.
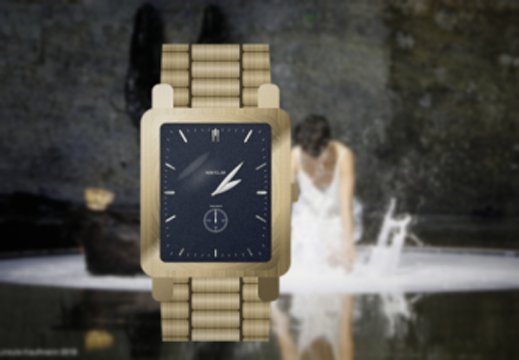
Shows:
2h07
